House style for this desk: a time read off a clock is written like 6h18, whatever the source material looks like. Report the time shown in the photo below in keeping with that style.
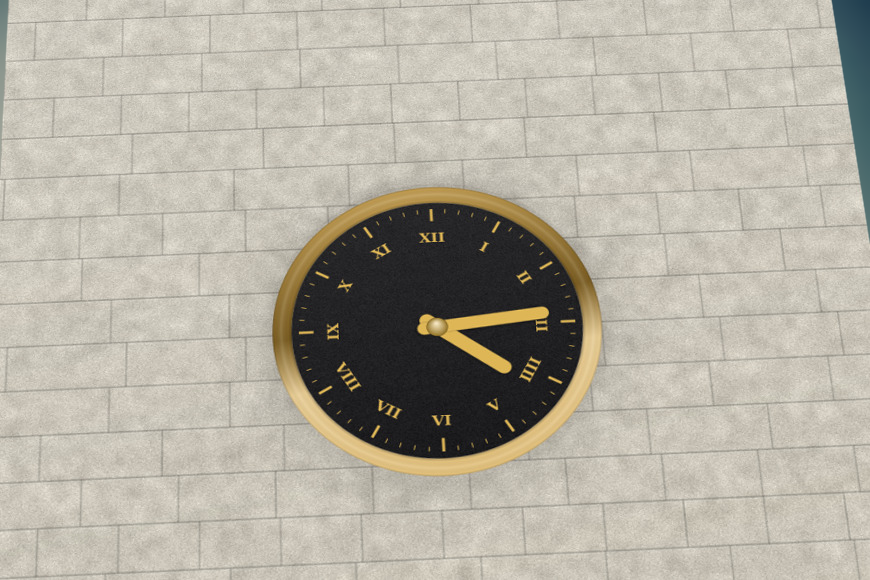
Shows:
4h14
